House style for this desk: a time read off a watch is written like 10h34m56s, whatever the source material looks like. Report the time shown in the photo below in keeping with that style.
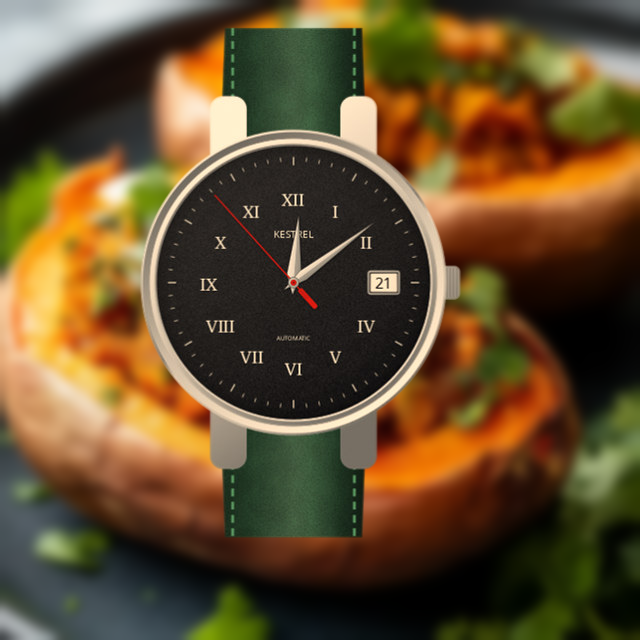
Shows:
12h08m53s
